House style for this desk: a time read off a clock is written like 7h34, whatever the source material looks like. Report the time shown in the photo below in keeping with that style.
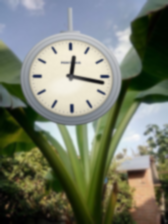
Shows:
12h17
